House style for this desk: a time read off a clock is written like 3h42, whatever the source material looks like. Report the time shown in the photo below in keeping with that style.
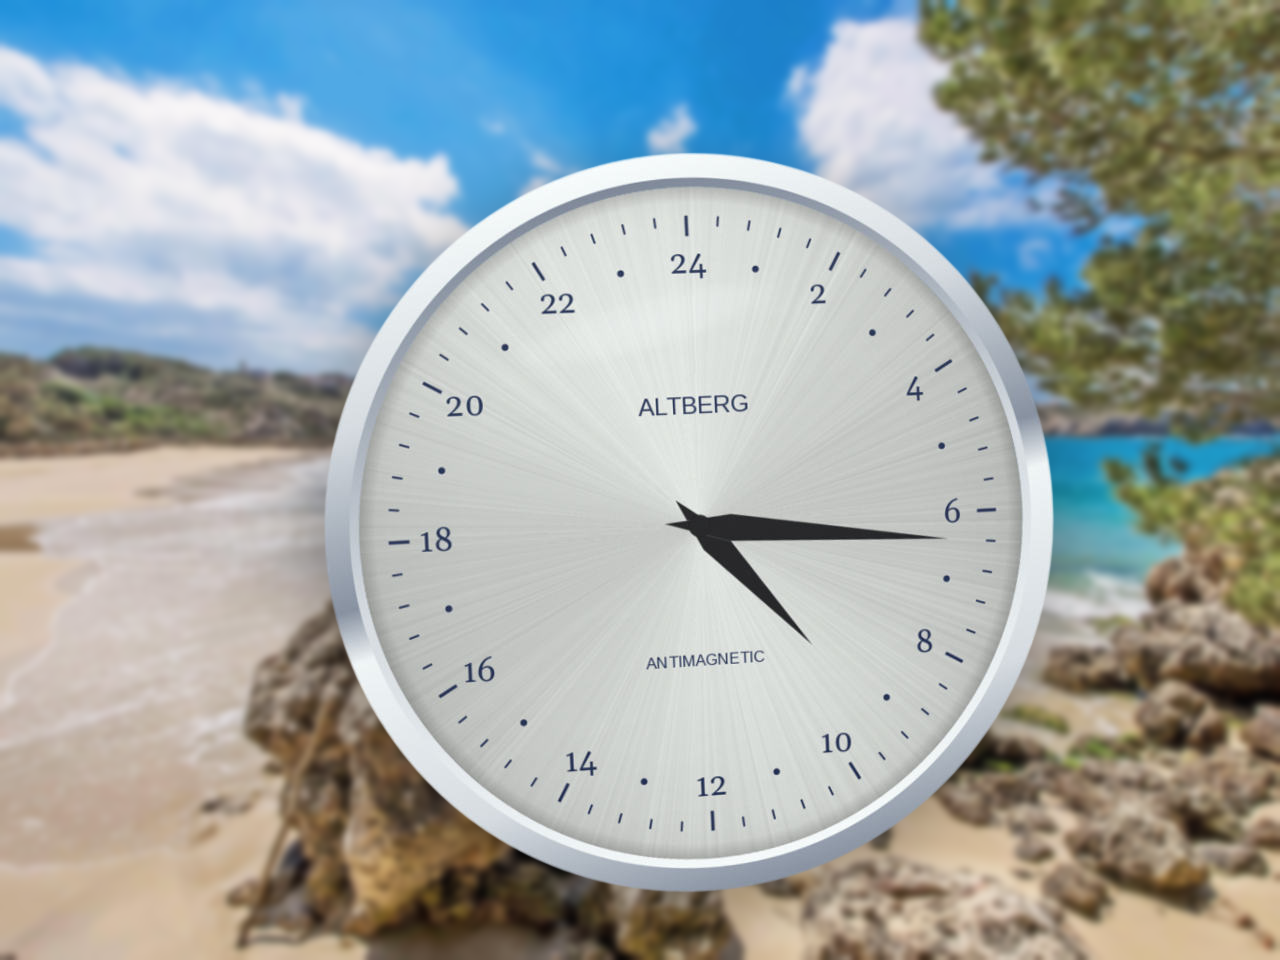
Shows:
9h16
